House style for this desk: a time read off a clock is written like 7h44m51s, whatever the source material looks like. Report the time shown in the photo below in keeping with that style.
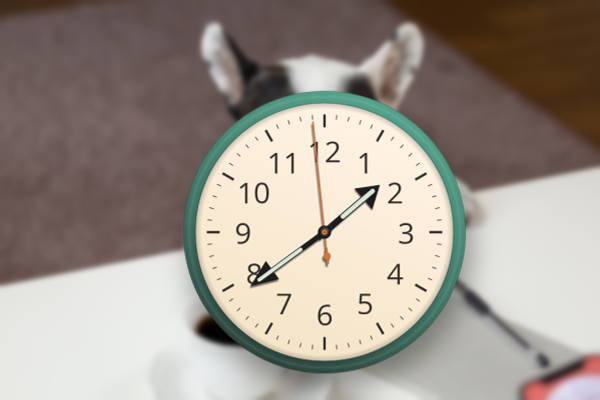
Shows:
1h38m59s
